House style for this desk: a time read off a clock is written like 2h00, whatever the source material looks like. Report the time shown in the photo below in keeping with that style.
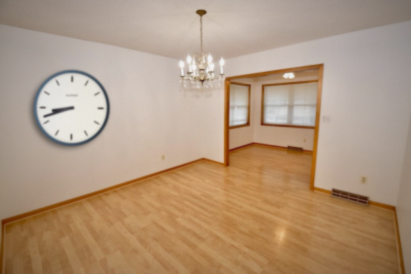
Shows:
8h42
